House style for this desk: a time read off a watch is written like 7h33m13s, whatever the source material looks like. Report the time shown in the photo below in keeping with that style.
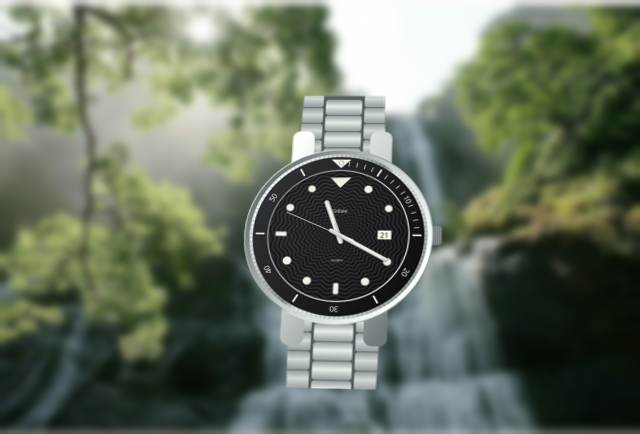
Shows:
11h19m49s
